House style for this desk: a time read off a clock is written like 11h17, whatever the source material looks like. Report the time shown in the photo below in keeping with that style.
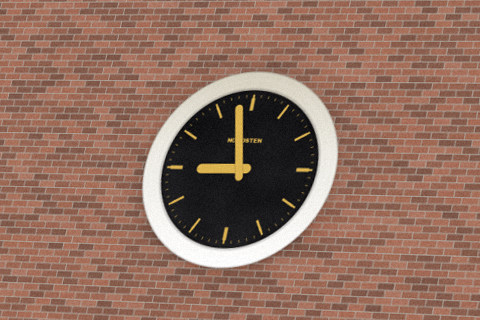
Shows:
8h58
